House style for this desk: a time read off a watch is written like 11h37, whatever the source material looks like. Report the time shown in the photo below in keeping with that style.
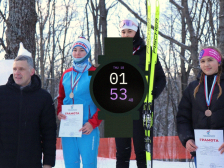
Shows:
1h53
